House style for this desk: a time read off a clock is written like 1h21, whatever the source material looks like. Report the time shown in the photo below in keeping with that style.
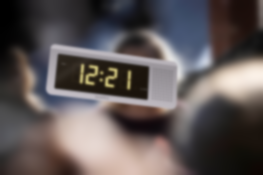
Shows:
12h21
